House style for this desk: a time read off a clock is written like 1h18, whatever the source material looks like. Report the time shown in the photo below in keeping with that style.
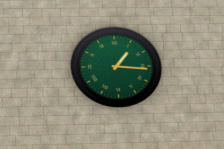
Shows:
1h16
